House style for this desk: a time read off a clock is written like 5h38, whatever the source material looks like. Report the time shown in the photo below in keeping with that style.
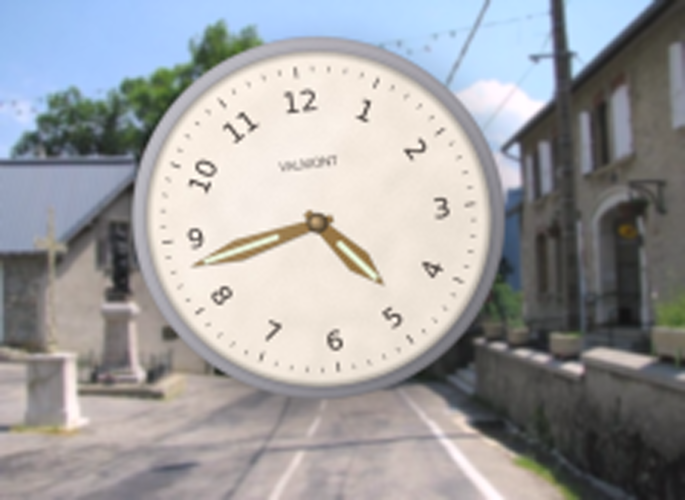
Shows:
4h43
